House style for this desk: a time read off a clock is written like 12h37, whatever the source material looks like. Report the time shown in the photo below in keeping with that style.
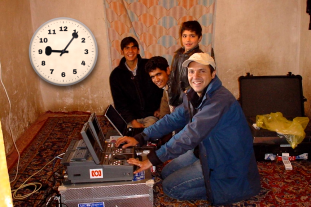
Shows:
9h06
